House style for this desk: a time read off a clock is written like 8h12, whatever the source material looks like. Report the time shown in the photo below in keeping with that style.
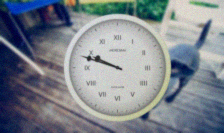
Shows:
9h48
